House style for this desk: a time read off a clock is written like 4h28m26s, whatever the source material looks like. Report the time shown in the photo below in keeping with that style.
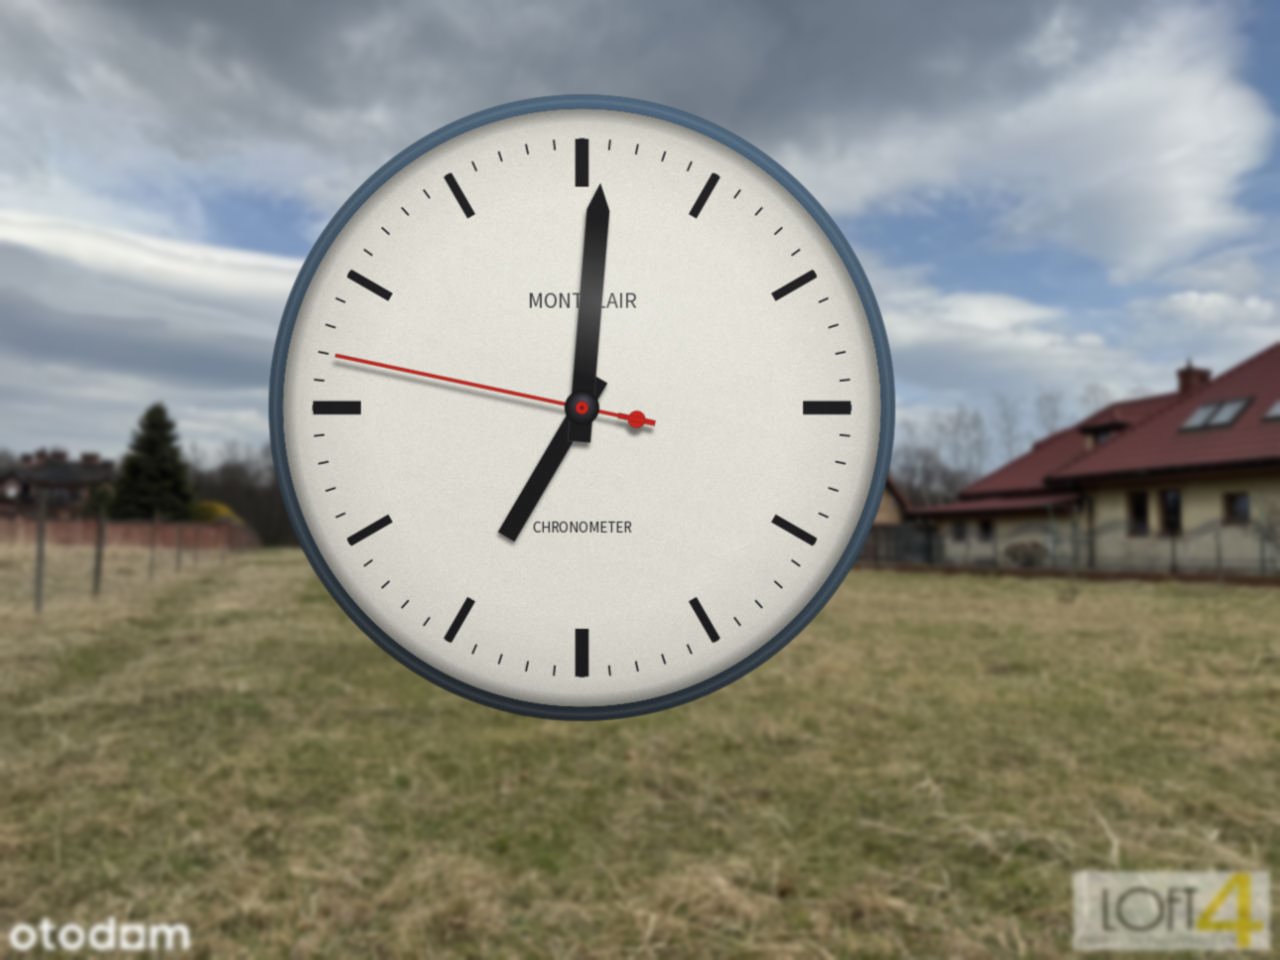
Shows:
7h00m47s
